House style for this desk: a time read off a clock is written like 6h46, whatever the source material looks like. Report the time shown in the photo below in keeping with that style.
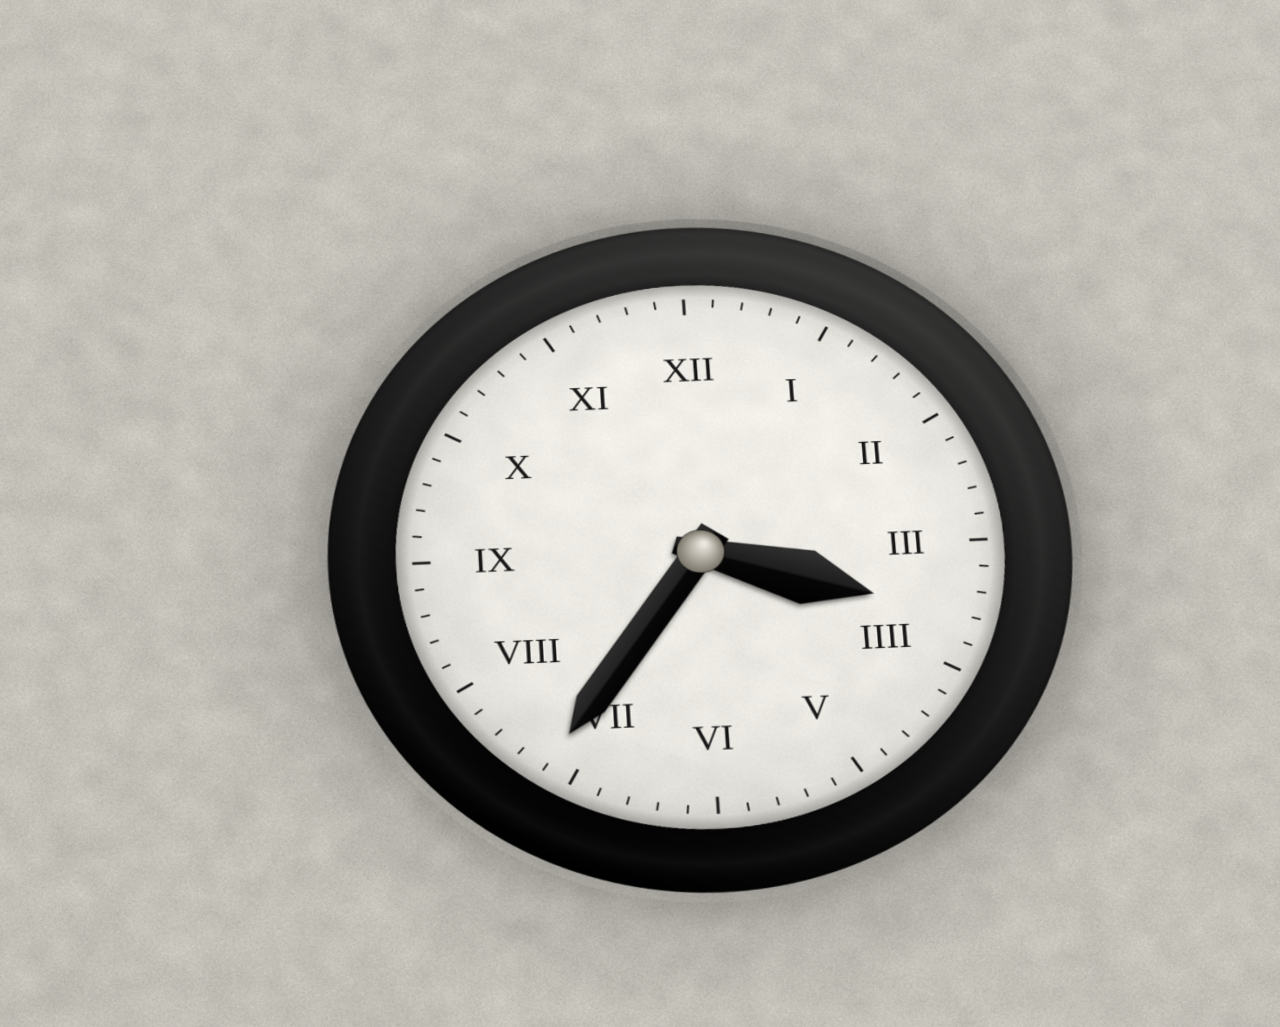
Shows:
3h36
